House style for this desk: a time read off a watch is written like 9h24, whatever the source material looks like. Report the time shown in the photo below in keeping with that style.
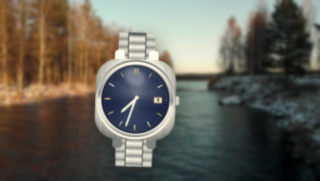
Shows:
7h33
